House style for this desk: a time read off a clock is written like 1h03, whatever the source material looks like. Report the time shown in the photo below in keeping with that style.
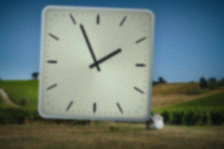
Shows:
1h56
